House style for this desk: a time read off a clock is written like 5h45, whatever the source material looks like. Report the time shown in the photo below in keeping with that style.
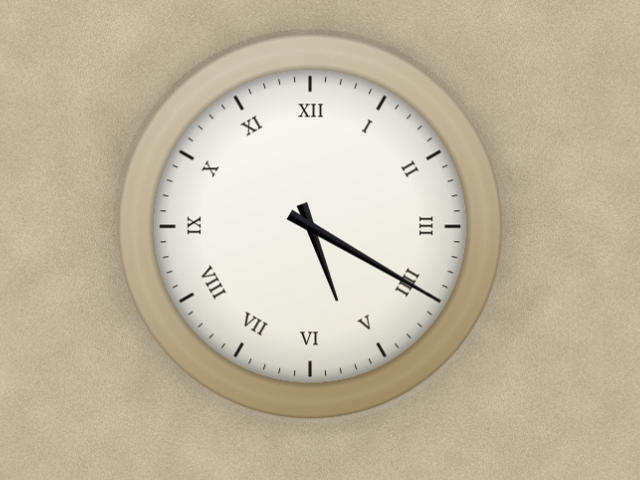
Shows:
5h20
